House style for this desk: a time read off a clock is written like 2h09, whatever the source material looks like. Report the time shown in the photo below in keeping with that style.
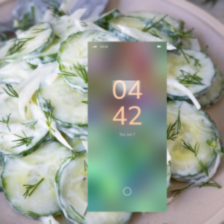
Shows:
4h42
